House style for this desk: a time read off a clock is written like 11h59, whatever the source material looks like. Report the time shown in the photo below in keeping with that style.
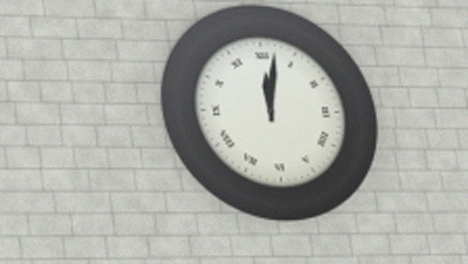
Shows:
12h02
